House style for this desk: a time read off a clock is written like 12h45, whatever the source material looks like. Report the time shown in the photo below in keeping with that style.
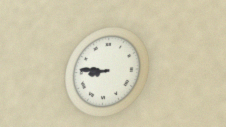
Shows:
8h46
